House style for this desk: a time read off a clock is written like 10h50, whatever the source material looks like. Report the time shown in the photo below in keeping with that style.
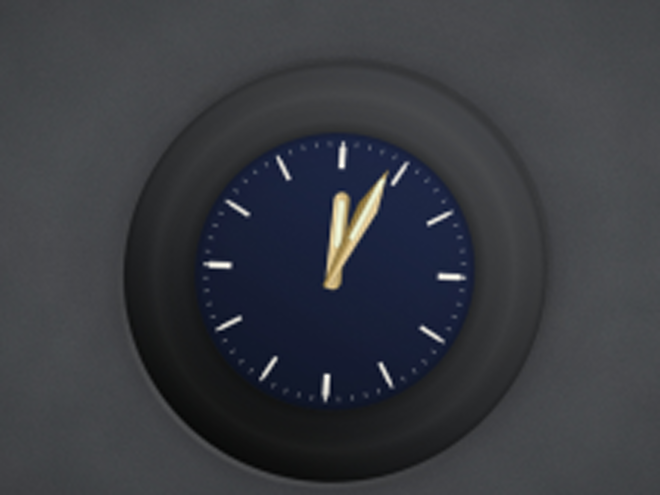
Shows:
12h04
